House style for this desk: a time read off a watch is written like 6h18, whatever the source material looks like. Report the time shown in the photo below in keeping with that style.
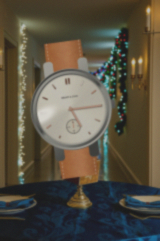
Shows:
5h15
